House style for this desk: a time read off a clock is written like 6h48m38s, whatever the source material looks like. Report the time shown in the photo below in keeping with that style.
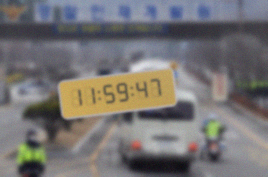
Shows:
11h59m47s
